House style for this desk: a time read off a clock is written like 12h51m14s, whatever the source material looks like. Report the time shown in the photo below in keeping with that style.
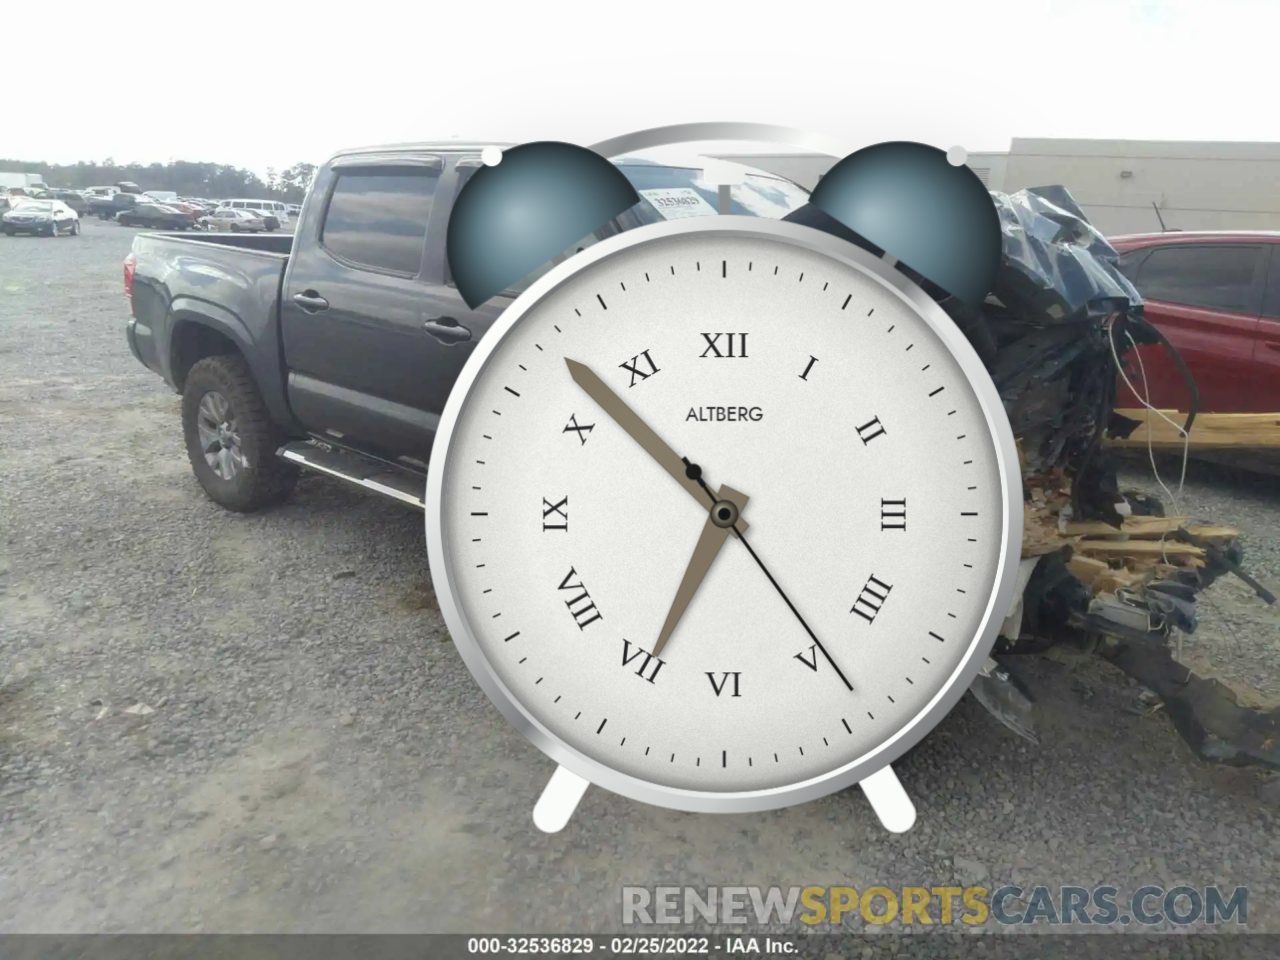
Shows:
6h52m24s
